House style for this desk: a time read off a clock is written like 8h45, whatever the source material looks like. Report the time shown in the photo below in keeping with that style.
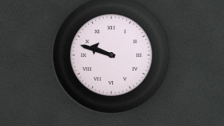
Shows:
9h48
